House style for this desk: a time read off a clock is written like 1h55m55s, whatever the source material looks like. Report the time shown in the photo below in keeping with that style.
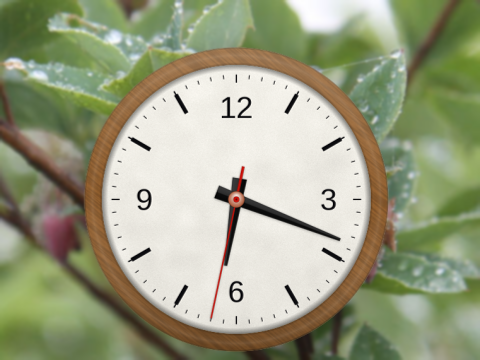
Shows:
6h18m32s
